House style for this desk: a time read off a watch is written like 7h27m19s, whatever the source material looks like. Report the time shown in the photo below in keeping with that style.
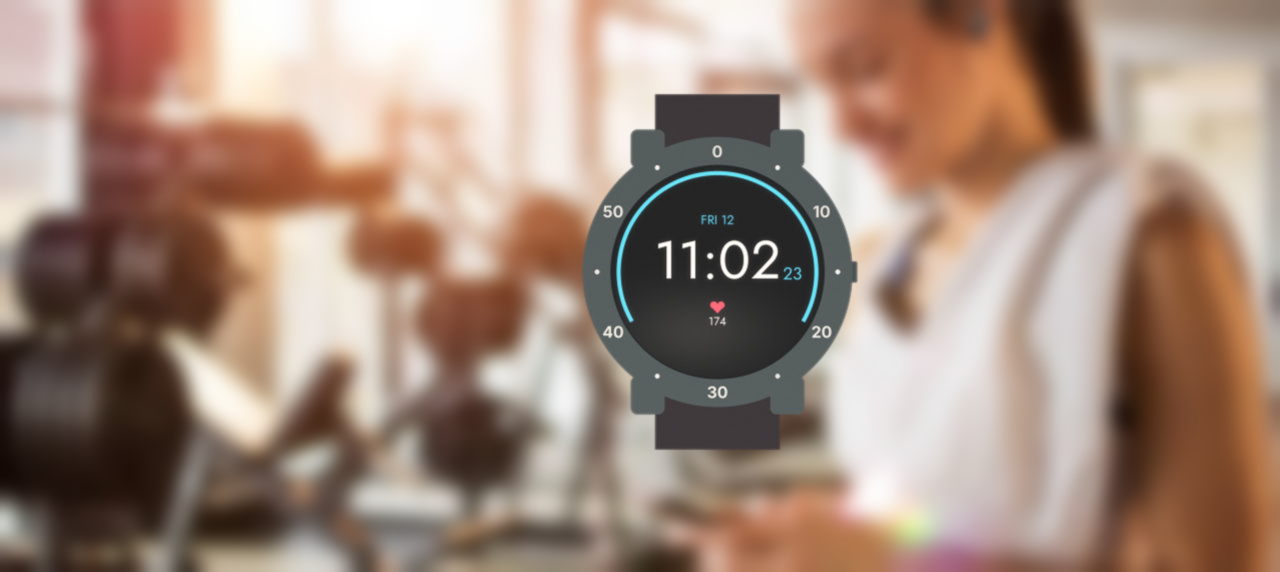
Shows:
11h02m23s
